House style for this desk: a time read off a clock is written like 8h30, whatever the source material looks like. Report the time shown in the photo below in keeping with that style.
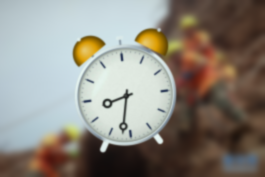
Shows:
8h32
